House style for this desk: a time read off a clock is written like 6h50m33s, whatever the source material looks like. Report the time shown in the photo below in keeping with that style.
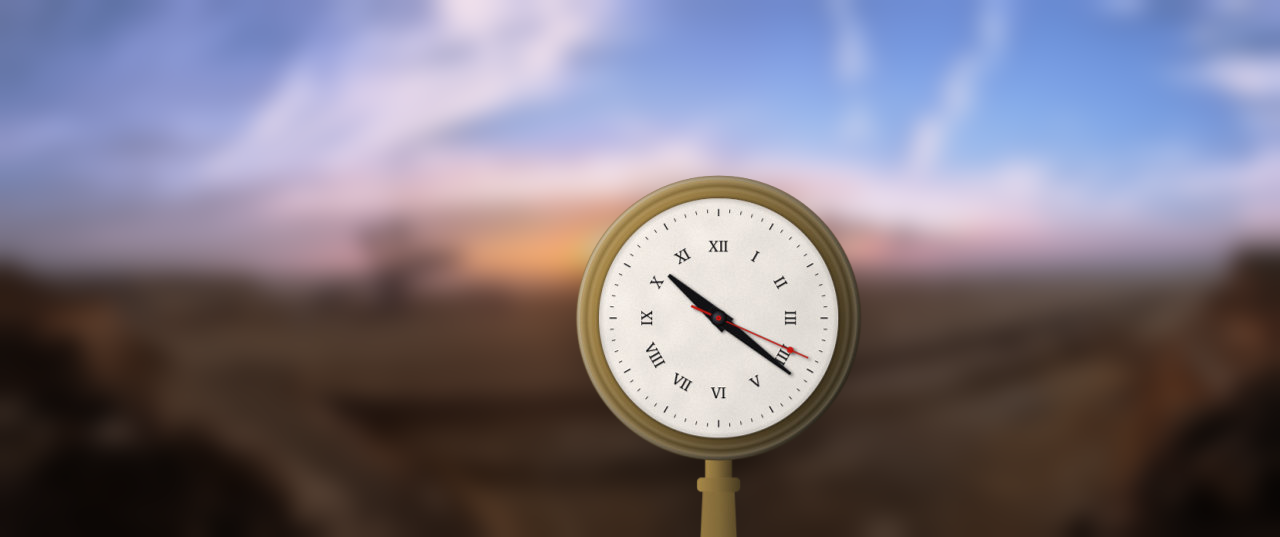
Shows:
10h21m19s
